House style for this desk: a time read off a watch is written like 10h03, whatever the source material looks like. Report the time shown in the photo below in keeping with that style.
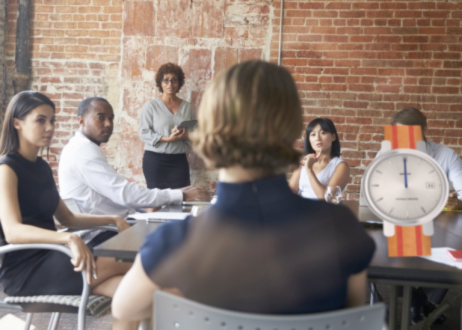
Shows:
12h00
